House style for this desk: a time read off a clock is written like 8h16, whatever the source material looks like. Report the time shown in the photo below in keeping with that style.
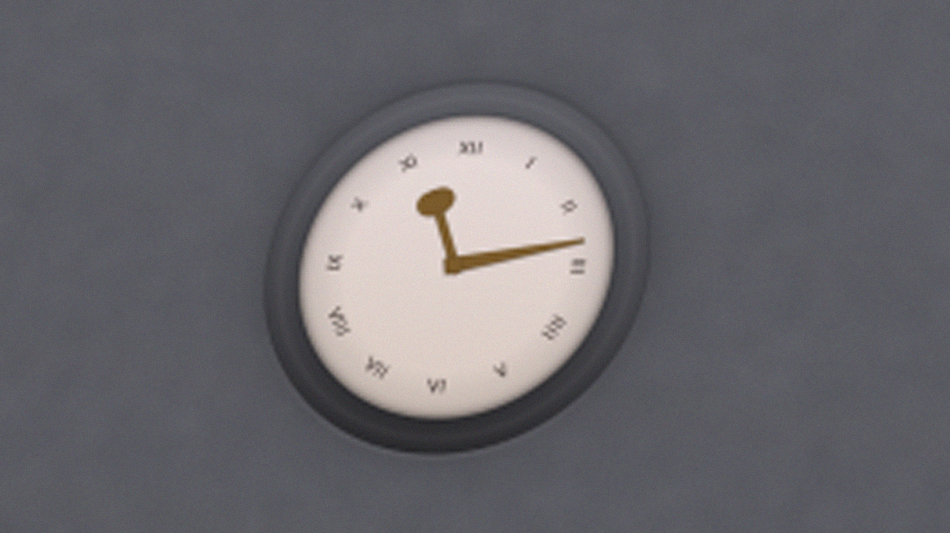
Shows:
11h13
